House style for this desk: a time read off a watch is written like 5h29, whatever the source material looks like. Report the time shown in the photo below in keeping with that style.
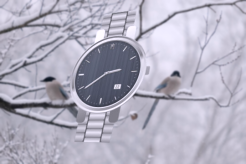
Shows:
2h39
